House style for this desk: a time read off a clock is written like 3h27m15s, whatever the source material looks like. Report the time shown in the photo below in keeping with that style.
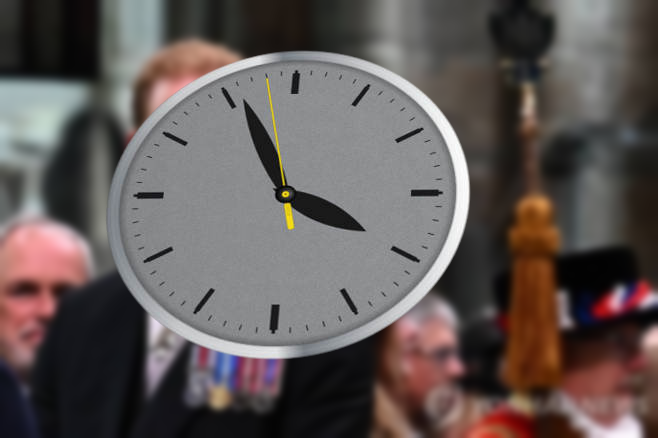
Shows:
3h55m58s
